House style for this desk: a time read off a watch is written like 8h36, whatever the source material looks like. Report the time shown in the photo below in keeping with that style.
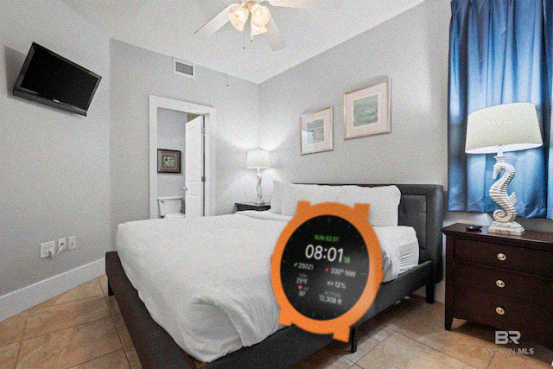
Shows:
8h01
